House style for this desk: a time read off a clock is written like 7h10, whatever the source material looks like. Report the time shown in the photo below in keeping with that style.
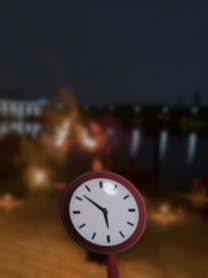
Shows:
5h52
